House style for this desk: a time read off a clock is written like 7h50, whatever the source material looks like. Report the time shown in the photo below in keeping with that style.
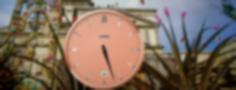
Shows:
5h27
